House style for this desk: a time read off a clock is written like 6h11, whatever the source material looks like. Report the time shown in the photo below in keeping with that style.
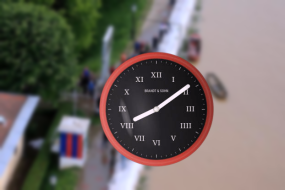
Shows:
8h09
